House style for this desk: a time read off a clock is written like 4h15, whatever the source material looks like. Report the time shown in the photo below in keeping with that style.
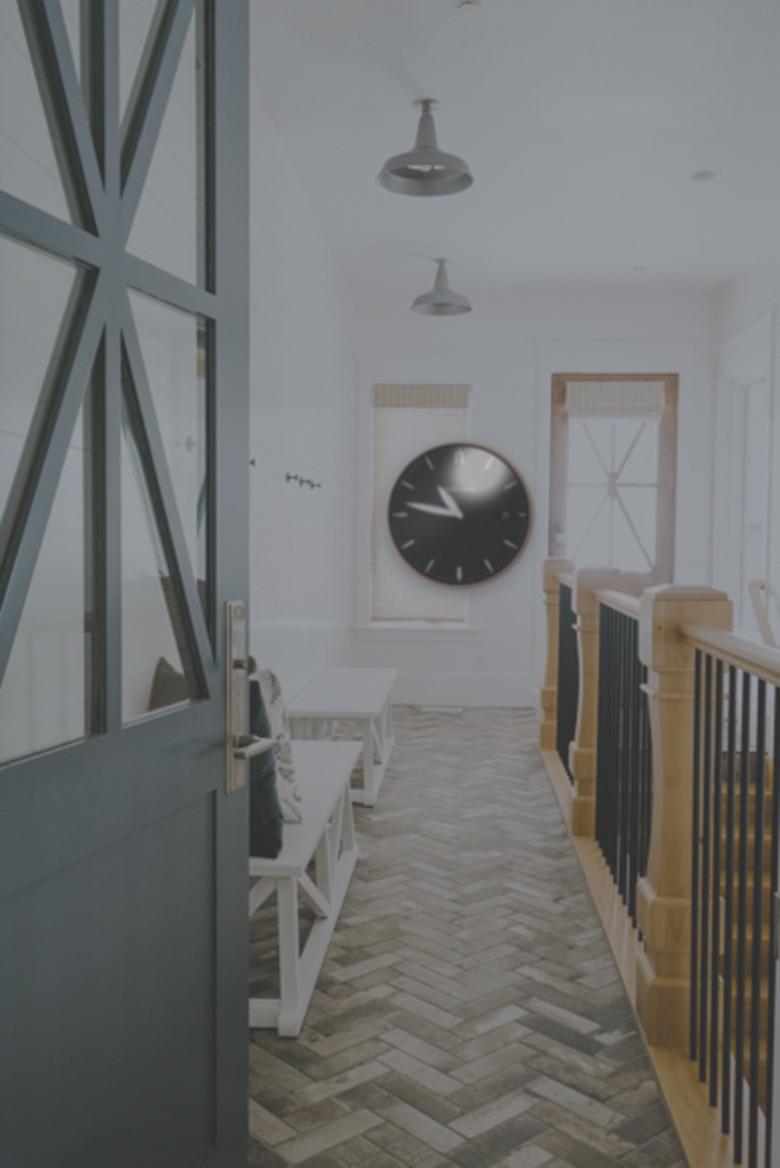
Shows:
10h47
